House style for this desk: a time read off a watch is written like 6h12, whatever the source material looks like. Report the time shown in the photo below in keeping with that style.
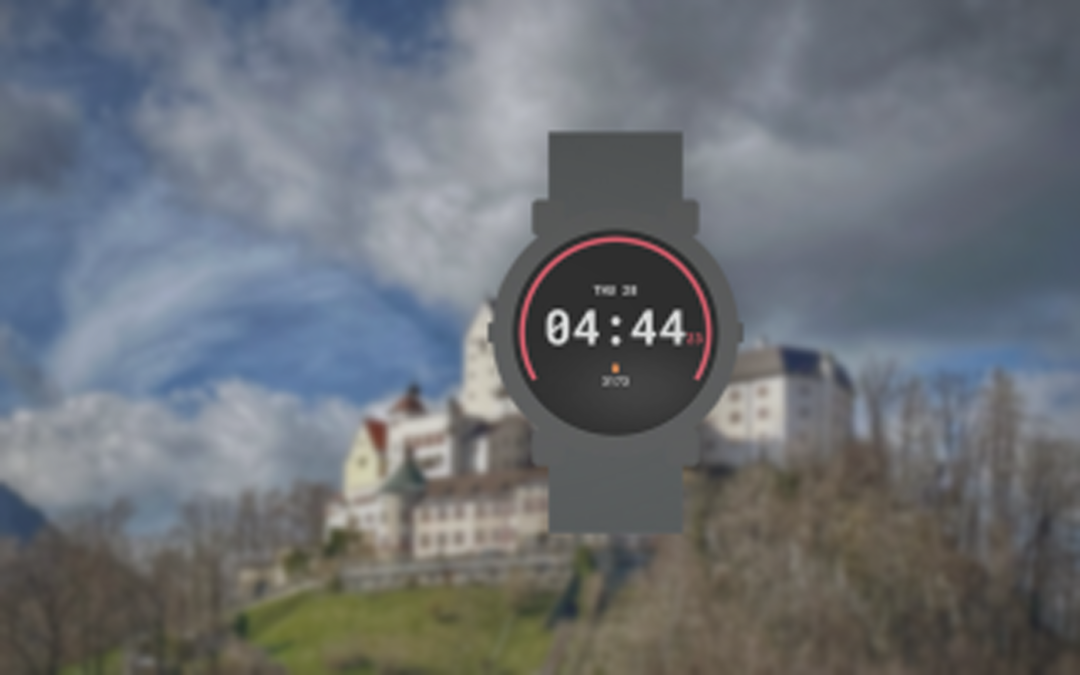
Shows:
4h44
